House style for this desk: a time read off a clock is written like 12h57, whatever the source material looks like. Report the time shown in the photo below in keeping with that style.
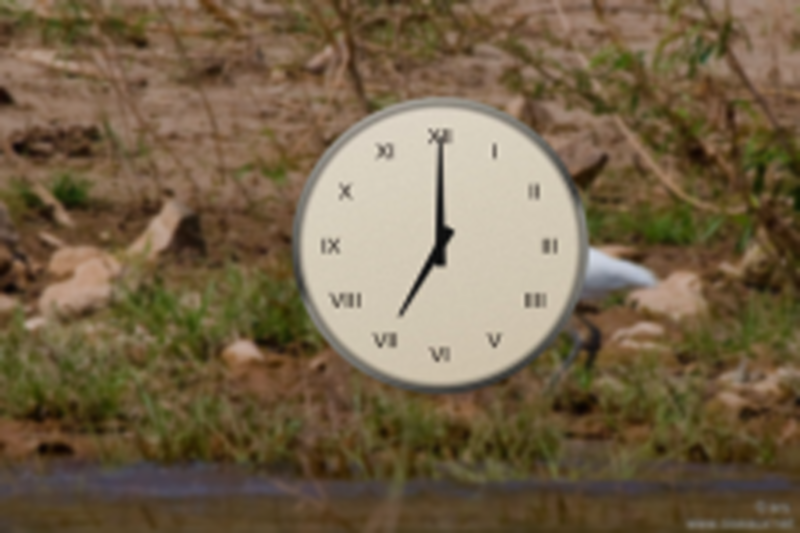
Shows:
7h00
